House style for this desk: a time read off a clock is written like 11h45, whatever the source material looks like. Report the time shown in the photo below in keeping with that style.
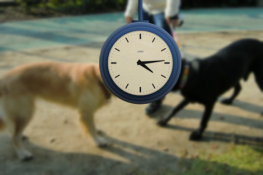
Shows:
4h14
